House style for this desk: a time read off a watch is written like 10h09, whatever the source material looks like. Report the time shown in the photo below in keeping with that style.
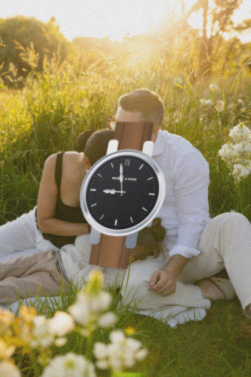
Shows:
8h58
